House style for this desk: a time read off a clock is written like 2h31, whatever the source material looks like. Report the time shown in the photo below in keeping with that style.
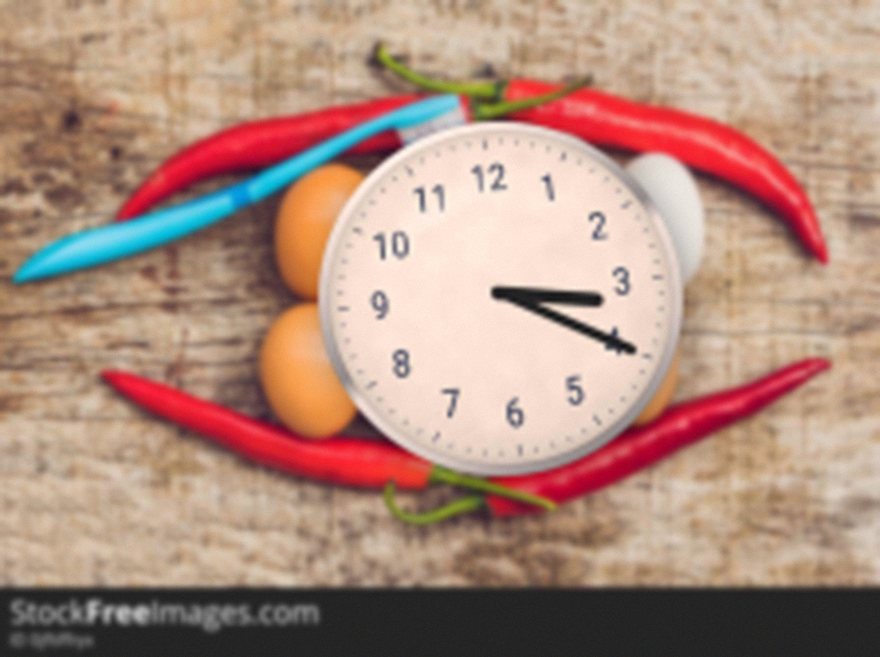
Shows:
3h20
